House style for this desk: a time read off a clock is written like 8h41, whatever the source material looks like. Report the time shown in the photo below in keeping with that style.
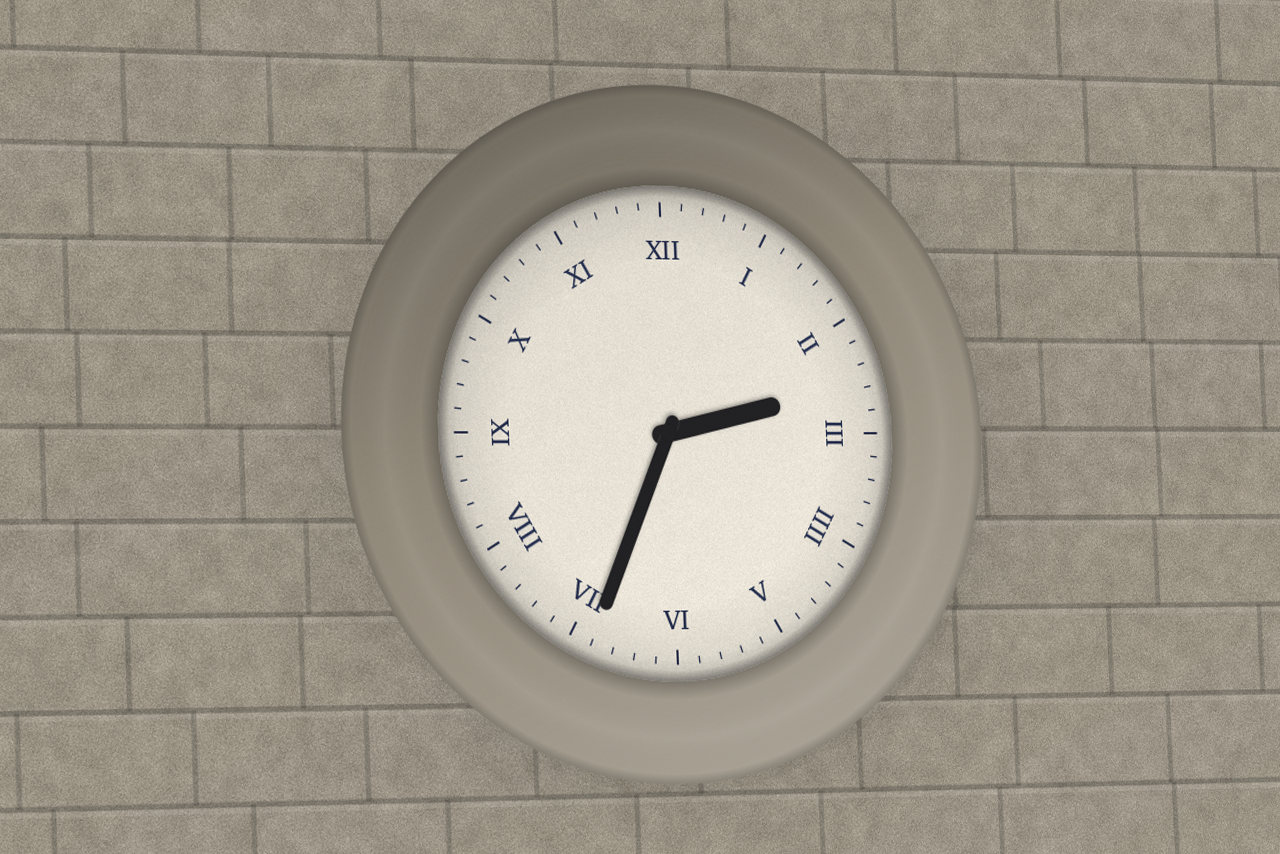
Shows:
2h34
